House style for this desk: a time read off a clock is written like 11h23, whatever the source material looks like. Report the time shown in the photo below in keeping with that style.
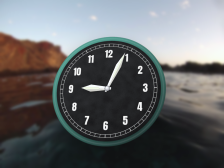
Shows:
9h04
